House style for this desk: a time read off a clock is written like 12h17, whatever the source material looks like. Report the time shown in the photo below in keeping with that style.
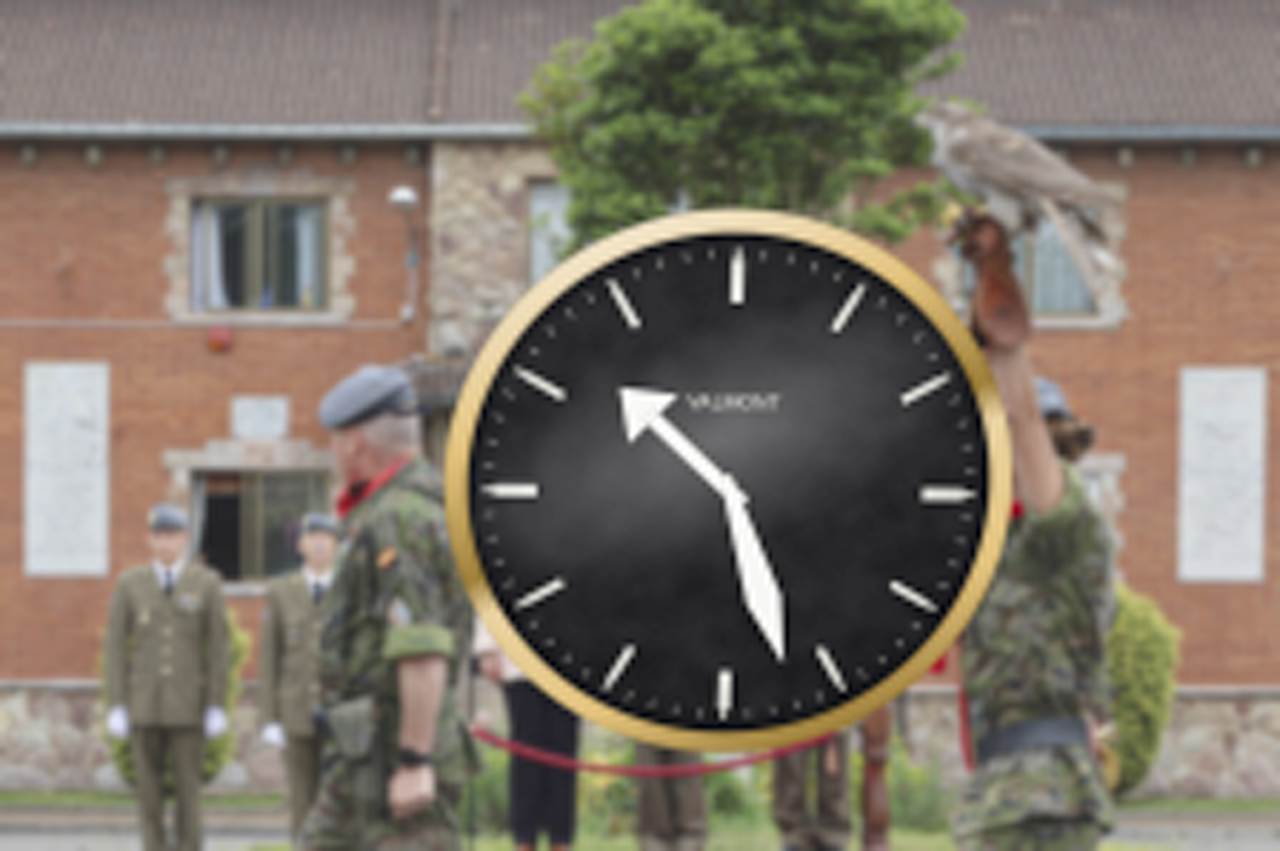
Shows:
10h27
